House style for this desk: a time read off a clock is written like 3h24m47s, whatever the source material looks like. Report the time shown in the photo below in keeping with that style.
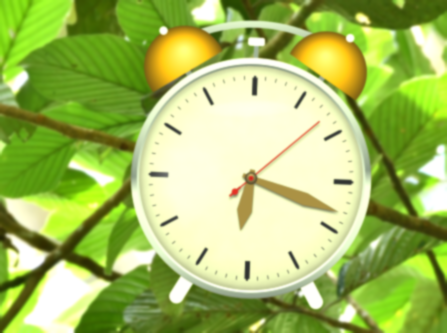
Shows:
6h18m08s
